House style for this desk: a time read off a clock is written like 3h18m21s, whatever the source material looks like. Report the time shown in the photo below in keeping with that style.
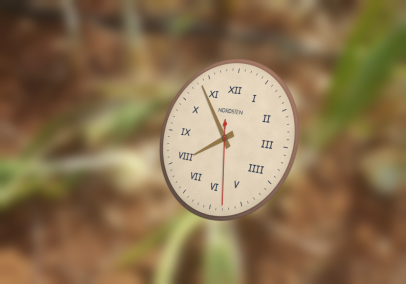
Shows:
7h53m28s
